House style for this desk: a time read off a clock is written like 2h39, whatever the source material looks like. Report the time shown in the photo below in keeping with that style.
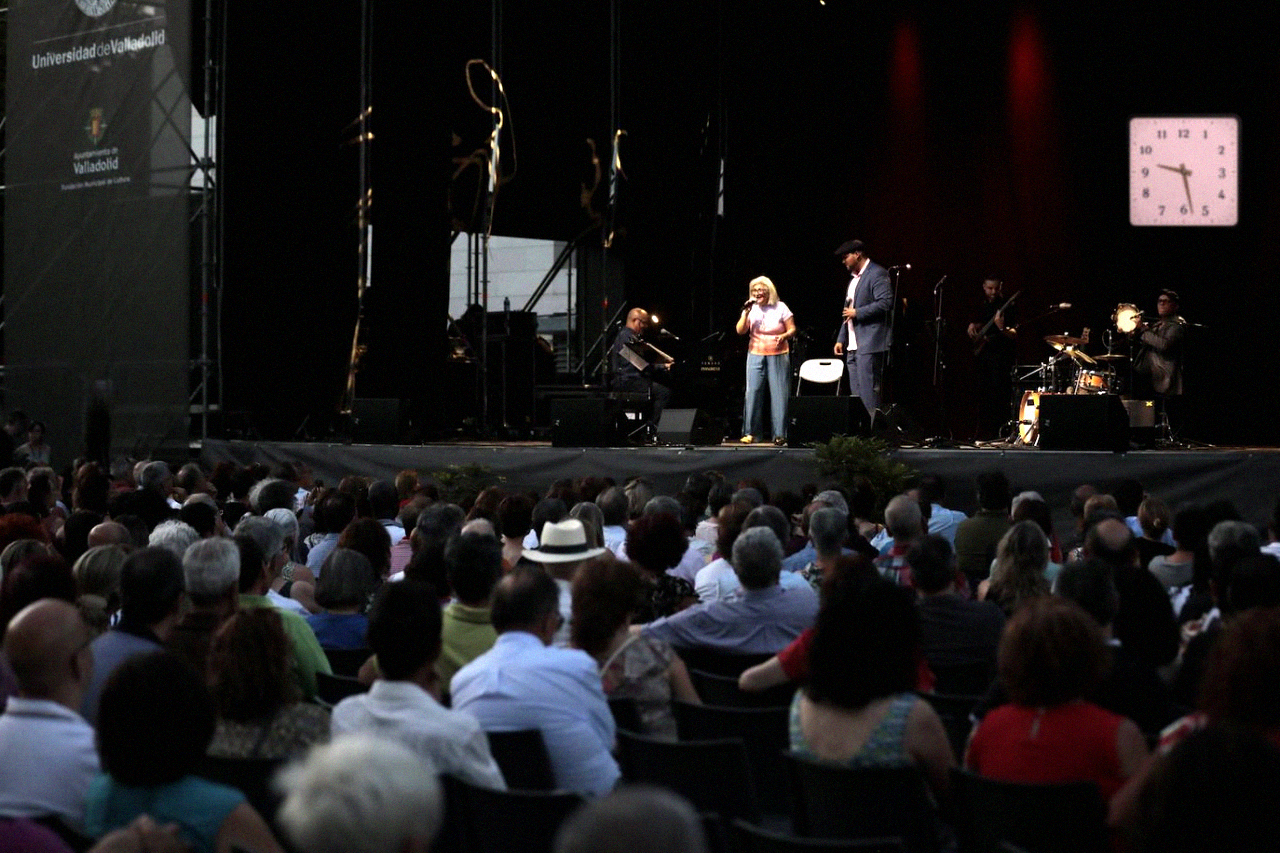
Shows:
9h28
